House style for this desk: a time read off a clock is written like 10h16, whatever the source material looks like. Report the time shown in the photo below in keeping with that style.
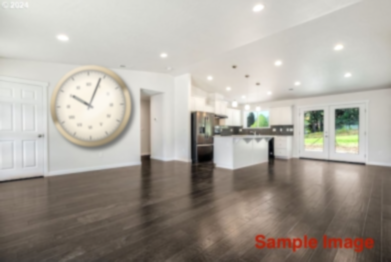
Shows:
10h04
